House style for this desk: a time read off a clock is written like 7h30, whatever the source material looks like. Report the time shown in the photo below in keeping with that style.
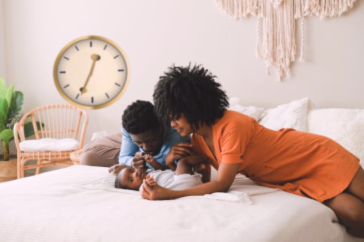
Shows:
12h34
